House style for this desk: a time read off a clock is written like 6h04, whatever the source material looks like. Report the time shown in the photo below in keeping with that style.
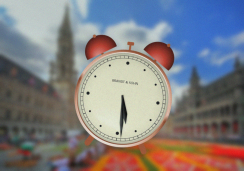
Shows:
5h29
